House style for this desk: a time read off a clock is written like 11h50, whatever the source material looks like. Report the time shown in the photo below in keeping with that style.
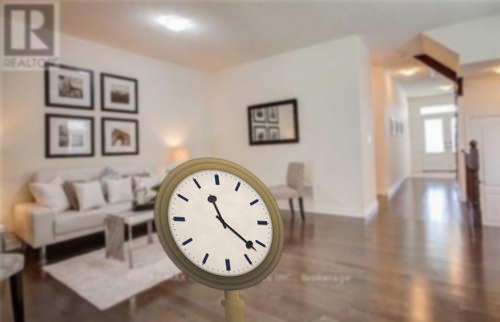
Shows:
11h22
